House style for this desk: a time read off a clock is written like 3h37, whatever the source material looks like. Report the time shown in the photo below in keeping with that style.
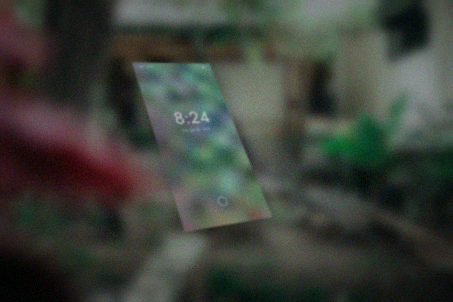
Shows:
8h24
